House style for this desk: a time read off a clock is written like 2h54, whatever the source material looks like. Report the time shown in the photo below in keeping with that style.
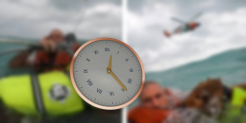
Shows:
12h24
